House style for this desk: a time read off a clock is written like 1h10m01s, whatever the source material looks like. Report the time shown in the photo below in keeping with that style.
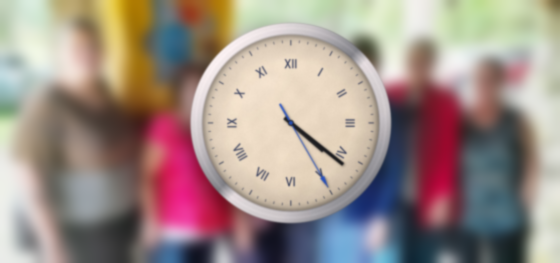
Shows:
4h21m25s
